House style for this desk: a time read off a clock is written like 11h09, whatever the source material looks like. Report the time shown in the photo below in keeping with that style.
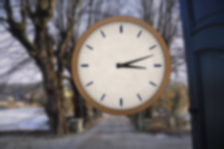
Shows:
3h12
